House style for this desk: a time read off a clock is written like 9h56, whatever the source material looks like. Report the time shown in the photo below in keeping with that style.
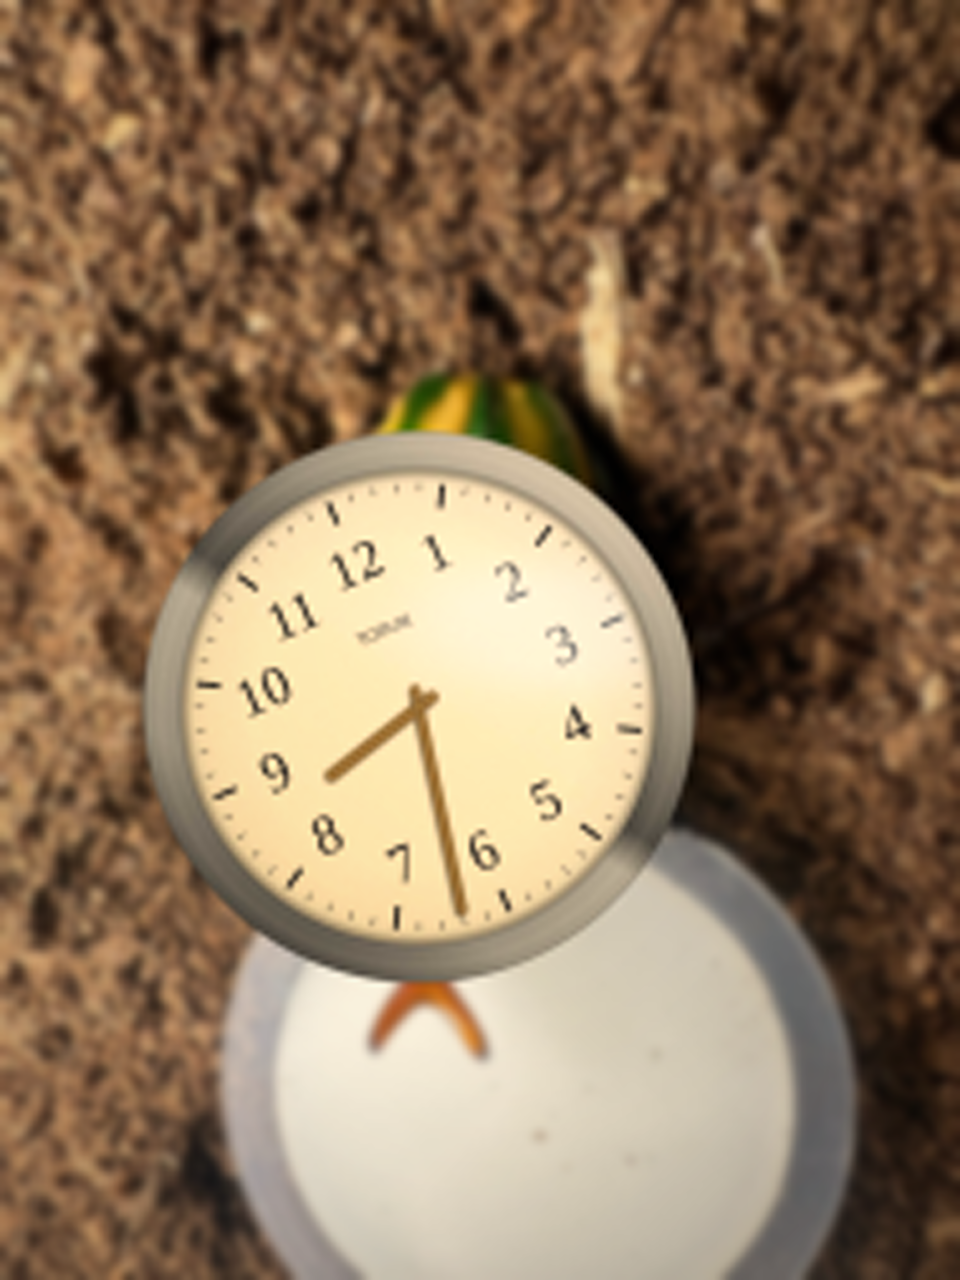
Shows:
8h32
